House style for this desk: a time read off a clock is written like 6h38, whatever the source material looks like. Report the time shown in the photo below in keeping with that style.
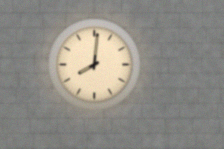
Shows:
8h01
